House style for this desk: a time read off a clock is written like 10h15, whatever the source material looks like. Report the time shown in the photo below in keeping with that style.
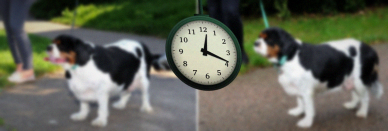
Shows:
12h19
